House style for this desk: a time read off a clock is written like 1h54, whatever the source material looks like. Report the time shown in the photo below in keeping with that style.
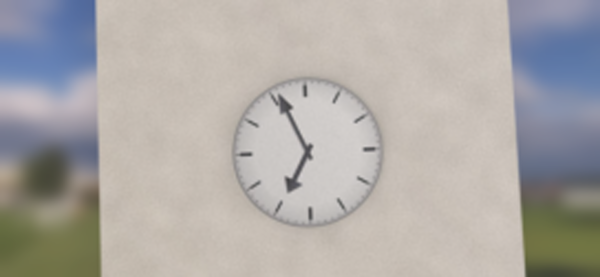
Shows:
6h56
